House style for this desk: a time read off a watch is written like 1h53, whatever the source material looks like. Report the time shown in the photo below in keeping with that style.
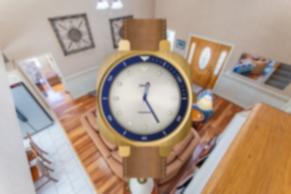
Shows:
12h25
